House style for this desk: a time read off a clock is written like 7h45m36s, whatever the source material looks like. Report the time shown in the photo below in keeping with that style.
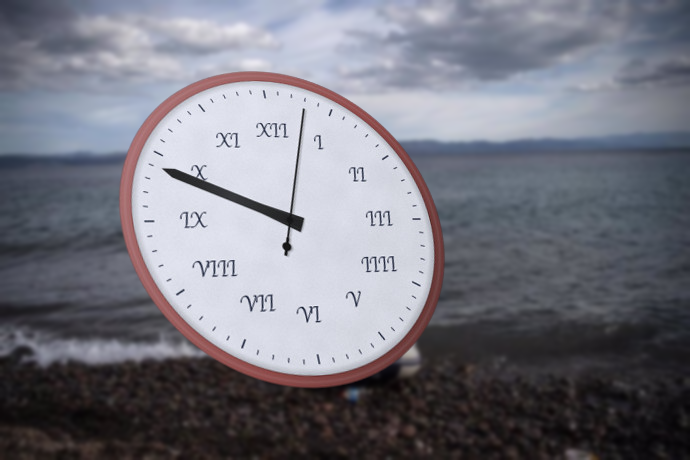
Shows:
9h49m03s
